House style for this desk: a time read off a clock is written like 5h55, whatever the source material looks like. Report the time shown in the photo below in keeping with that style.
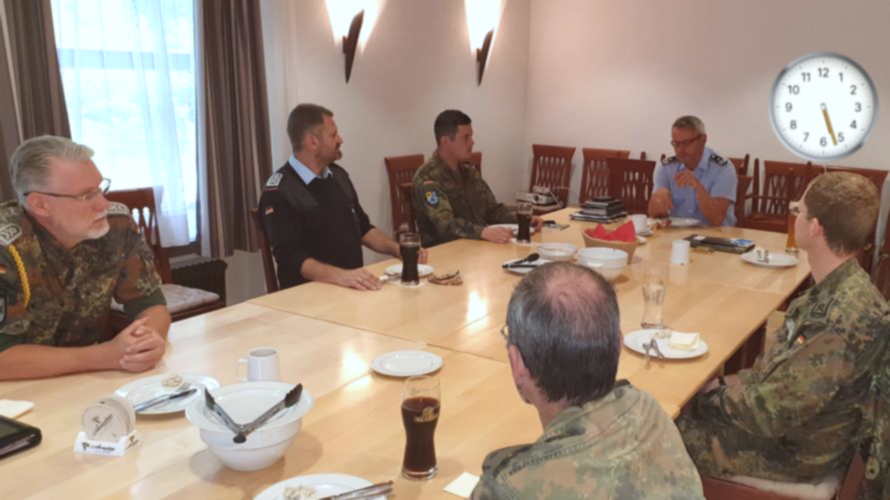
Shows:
5h27
